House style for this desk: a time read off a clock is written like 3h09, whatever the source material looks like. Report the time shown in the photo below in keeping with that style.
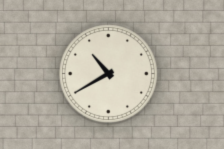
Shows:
10h40
